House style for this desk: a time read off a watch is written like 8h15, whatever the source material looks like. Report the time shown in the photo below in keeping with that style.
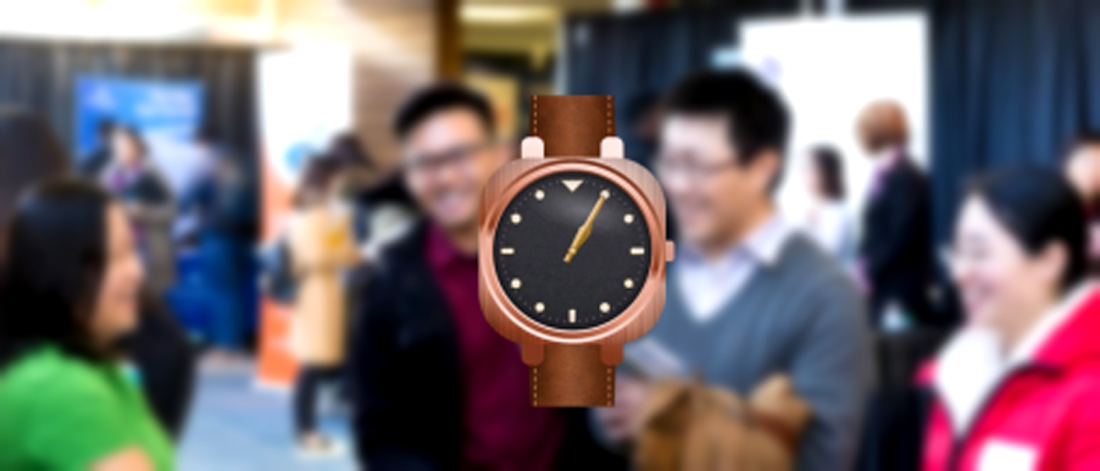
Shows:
1h05
